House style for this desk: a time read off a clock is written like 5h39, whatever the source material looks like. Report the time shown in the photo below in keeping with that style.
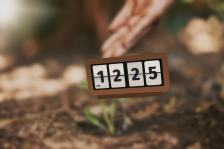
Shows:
12h25
